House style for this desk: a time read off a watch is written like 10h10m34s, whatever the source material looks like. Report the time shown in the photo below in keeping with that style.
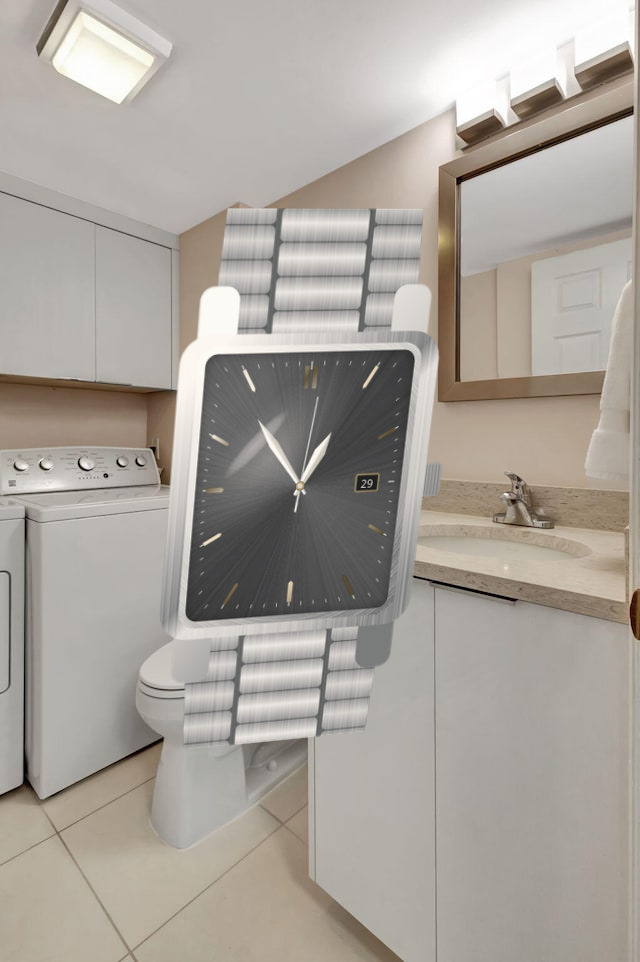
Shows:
12h54m01s
